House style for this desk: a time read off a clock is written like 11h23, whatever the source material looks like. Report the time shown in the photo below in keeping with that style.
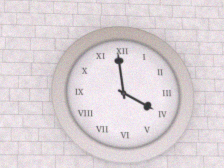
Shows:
3h59
